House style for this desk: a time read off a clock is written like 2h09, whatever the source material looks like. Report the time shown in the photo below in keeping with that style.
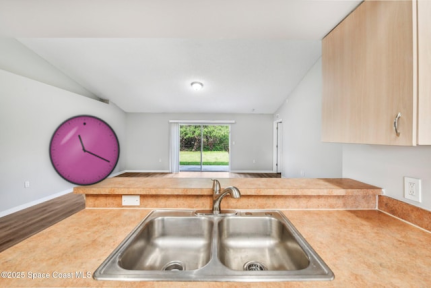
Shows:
11h19
